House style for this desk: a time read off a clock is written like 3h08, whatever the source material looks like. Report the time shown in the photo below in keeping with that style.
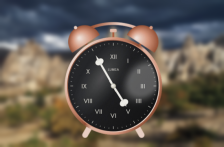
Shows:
4h55
